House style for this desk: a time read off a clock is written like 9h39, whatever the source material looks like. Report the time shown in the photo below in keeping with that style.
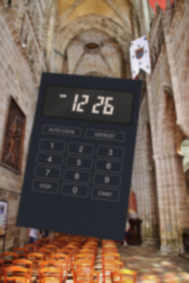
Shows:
12h26
